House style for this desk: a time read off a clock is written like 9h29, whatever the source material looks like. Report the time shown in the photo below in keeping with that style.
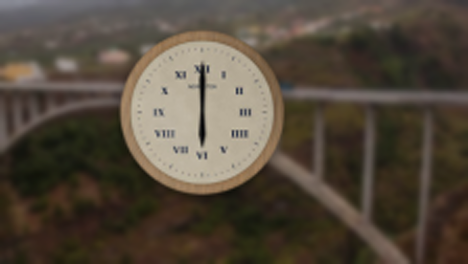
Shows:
6h00
